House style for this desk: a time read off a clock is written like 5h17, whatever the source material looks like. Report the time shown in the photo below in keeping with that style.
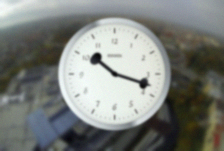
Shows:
10h18
